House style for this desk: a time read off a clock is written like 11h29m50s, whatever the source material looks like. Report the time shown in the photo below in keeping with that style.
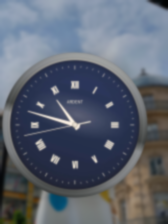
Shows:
10h47m43s
